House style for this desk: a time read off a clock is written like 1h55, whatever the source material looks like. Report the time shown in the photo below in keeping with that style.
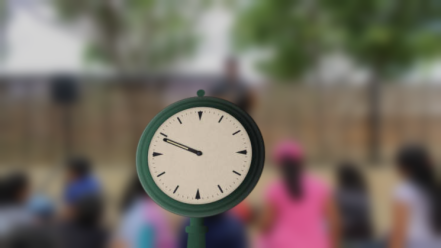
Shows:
9h49
